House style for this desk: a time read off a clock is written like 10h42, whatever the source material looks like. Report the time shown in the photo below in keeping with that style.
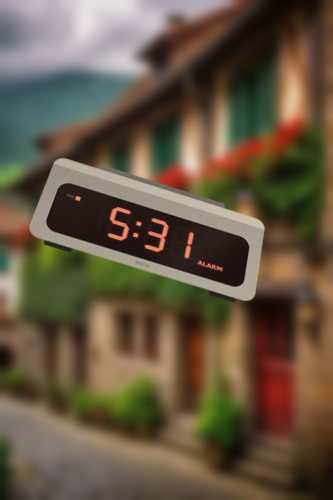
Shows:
5h31
